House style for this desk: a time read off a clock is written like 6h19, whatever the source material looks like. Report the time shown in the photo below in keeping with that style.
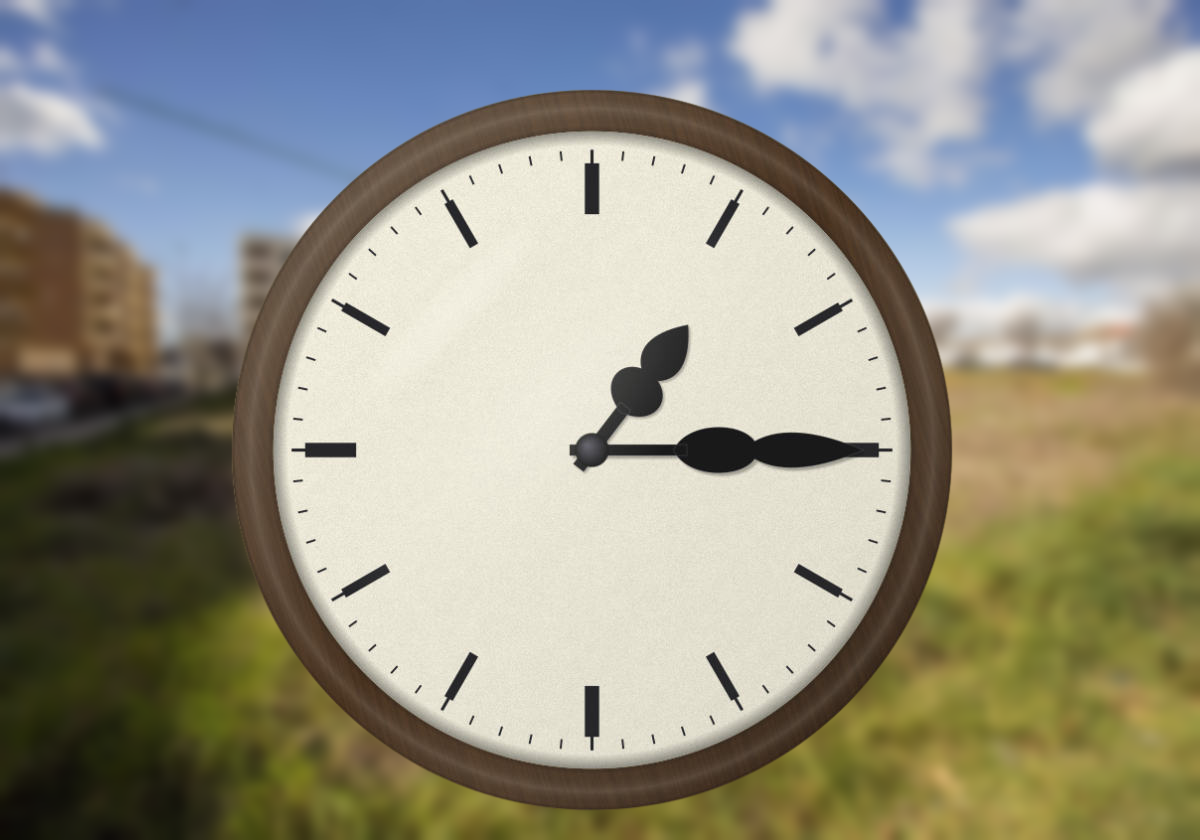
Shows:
1h15
